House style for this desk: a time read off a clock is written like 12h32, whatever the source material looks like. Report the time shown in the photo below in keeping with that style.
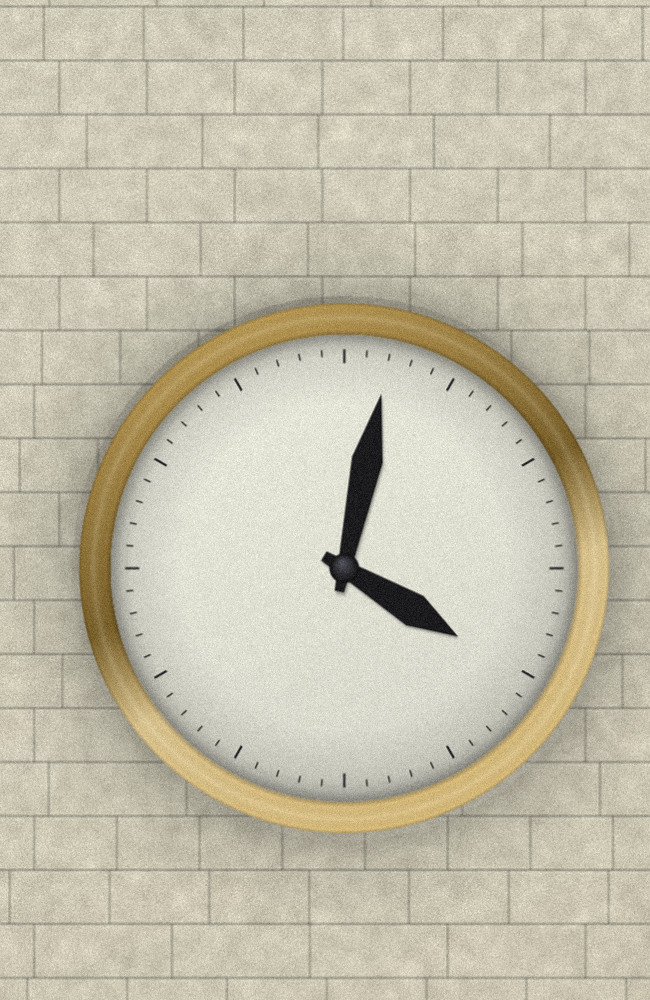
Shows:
4h02
